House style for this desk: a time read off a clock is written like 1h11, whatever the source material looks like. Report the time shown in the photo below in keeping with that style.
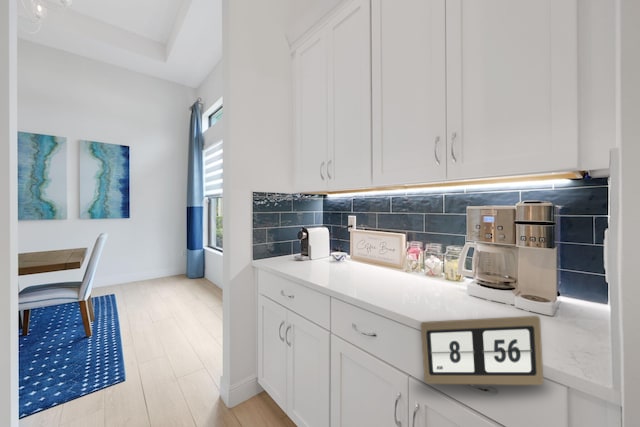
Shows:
8h56
